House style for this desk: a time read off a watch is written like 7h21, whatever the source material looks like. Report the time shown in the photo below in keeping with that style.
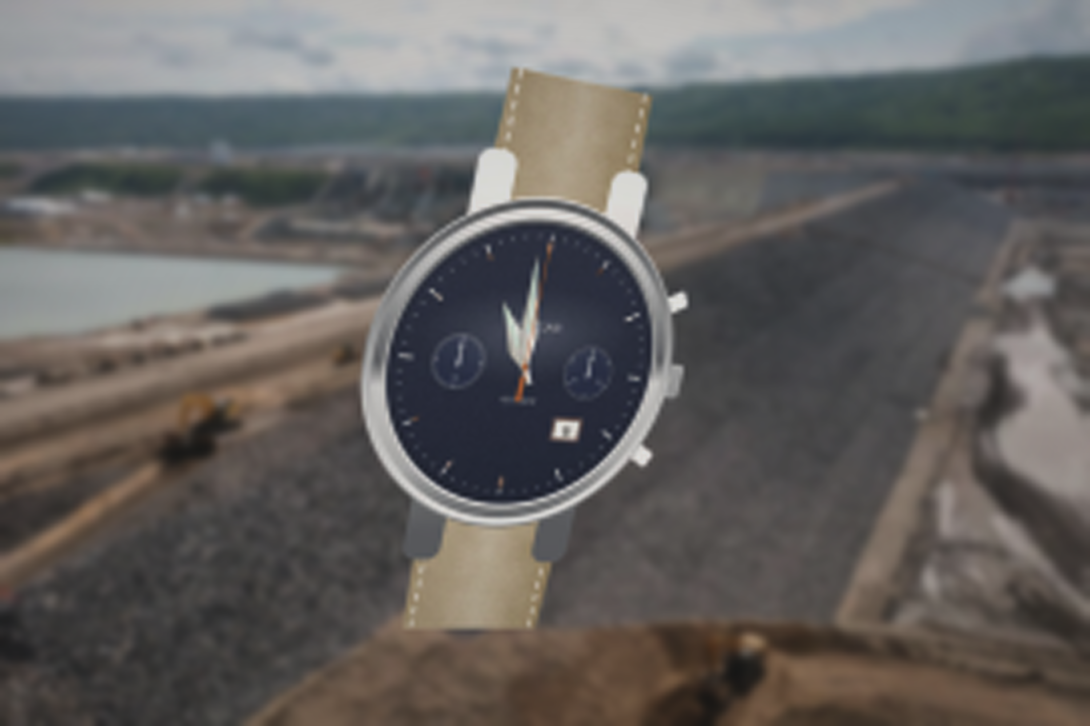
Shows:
10h59
